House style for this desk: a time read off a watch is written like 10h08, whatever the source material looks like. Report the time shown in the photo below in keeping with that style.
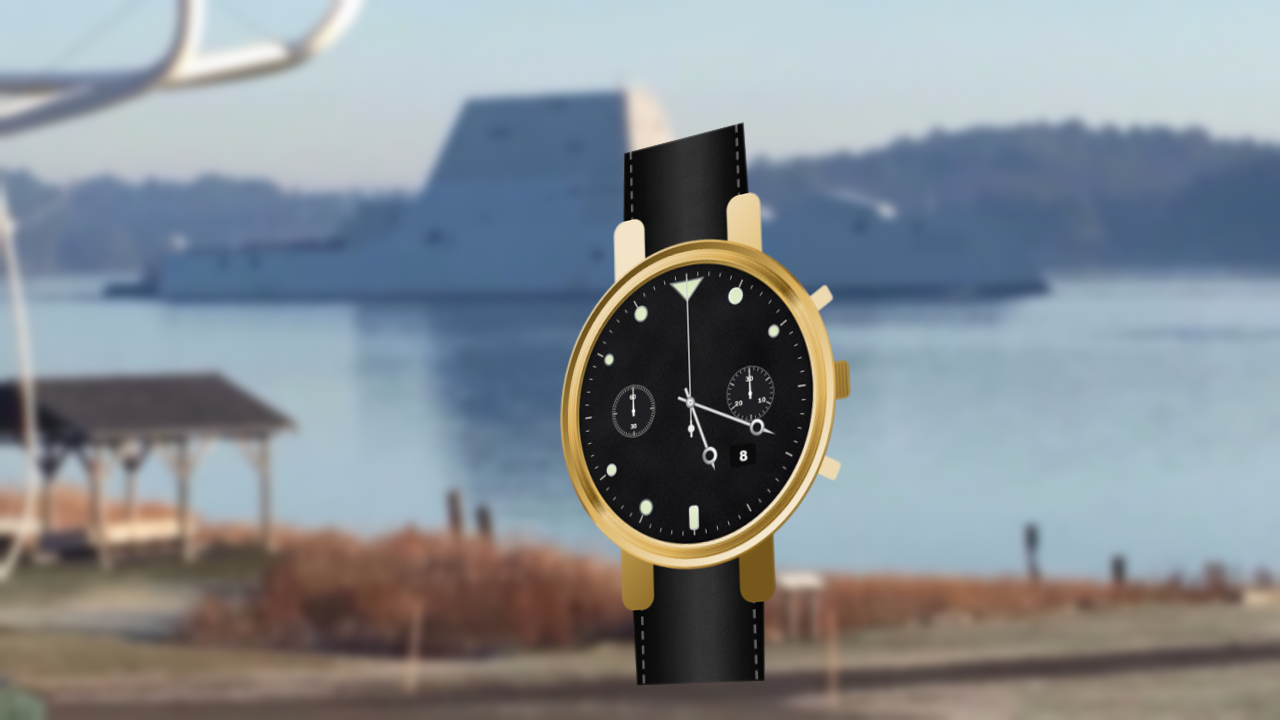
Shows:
5h19
